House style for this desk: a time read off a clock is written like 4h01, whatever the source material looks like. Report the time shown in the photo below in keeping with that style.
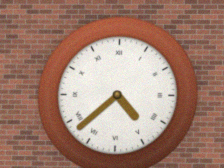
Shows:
4h38
